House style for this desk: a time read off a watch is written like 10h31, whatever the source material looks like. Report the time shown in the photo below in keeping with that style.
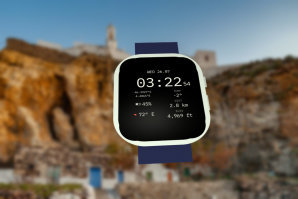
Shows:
3h22
